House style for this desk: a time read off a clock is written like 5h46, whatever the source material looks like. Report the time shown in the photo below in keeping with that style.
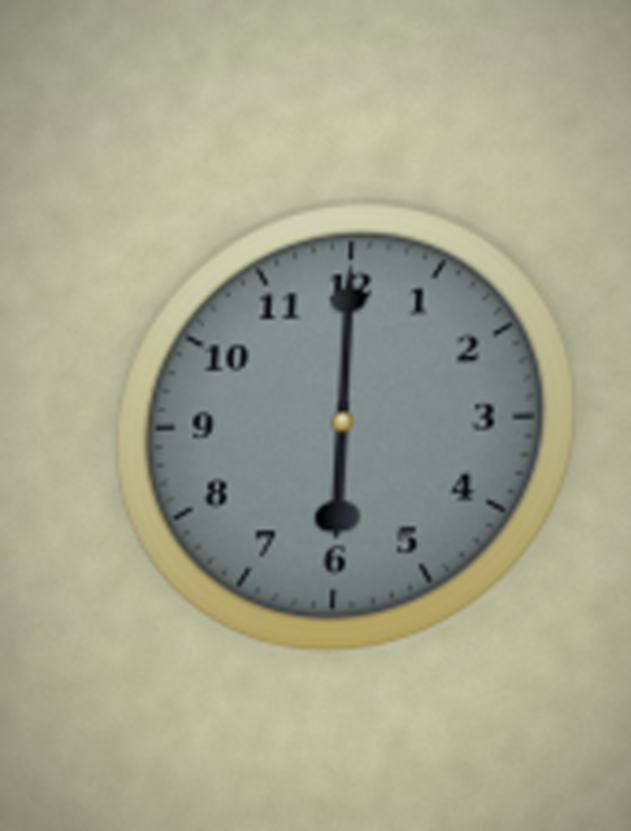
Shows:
6h00
